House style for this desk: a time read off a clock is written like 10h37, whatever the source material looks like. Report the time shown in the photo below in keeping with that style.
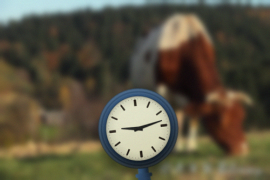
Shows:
9h13
